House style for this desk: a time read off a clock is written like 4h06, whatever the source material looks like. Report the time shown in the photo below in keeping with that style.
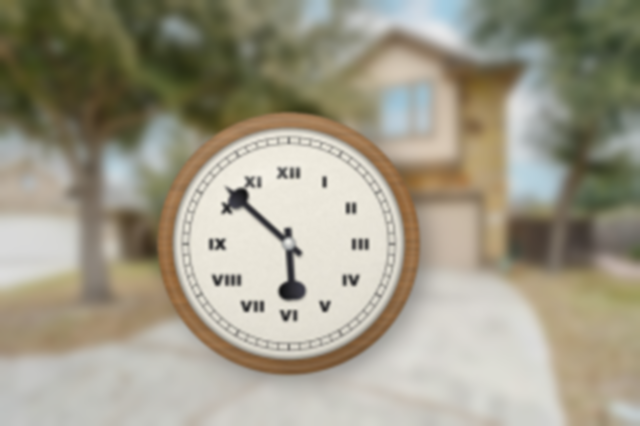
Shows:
5h52
